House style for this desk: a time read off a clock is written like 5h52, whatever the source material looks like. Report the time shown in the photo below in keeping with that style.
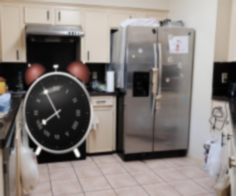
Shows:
7h55
